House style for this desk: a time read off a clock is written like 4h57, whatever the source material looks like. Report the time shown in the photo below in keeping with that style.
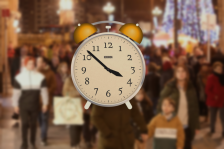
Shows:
3h52
